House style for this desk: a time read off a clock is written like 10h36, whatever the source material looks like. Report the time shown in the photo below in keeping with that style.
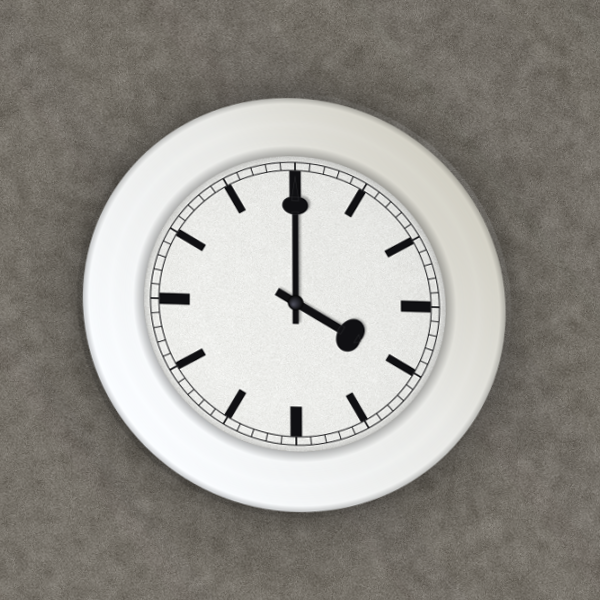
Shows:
4h00
